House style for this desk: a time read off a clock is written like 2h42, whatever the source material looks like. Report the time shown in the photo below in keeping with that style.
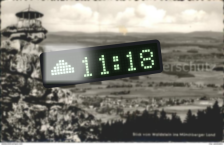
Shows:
11h18
